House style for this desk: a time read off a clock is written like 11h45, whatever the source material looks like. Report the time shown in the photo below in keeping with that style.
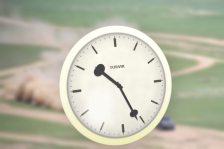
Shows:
10h26
